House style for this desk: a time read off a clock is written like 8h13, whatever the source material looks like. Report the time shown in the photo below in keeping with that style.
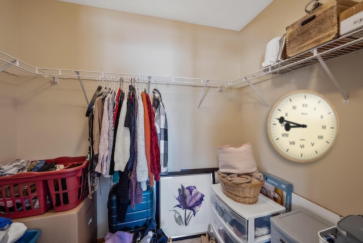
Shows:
8h47
